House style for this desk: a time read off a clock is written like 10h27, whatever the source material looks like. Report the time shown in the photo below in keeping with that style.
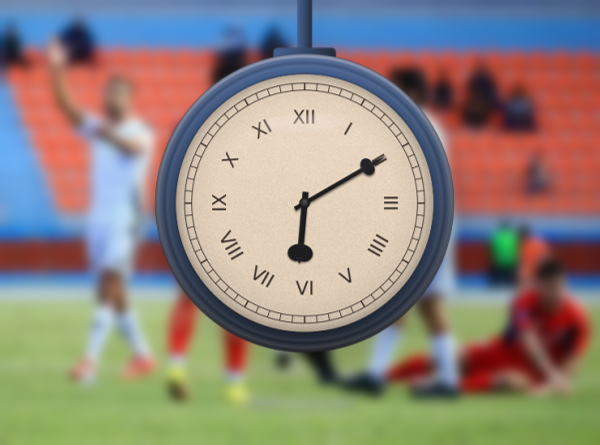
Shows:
6h10
